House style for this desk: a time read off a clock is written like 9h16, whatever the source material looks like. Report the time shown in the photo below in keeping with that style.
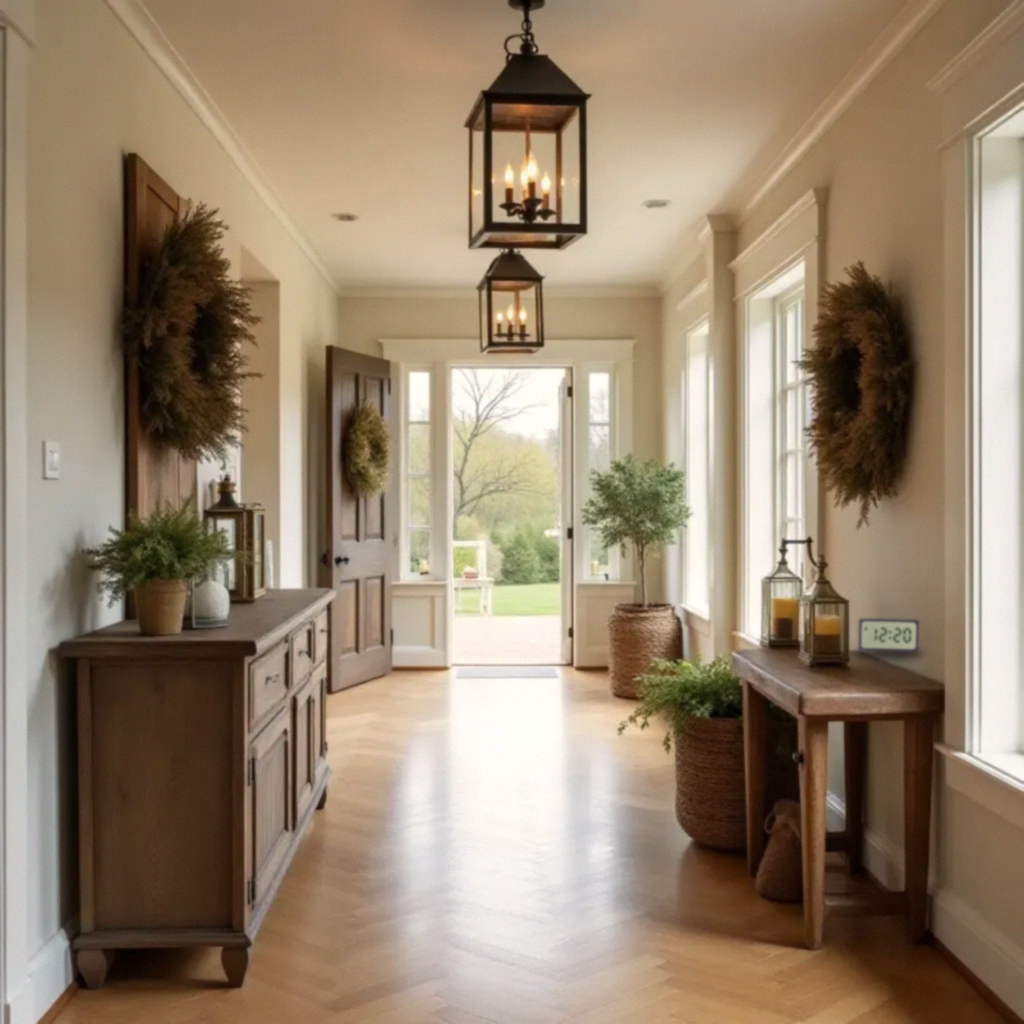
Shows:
12h20
